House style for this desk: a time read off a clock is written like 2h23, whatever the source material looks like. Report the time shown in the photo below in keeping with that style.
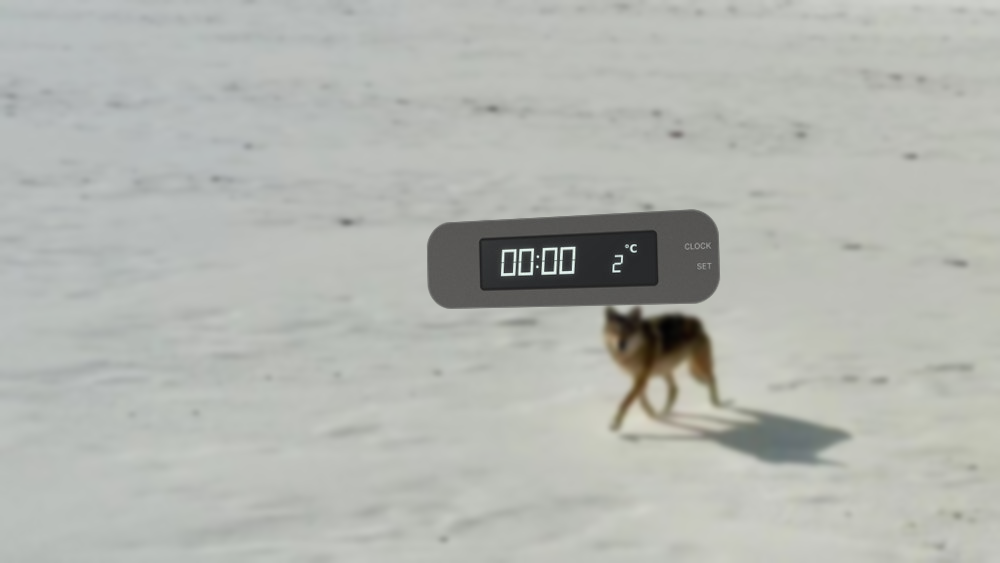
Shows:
0h00
